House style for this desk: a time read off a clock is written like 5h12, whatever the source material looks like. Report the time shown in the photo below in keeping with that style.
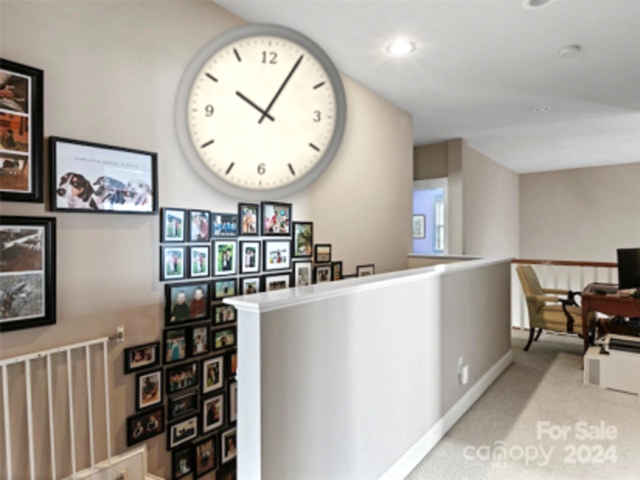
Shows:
10h05
